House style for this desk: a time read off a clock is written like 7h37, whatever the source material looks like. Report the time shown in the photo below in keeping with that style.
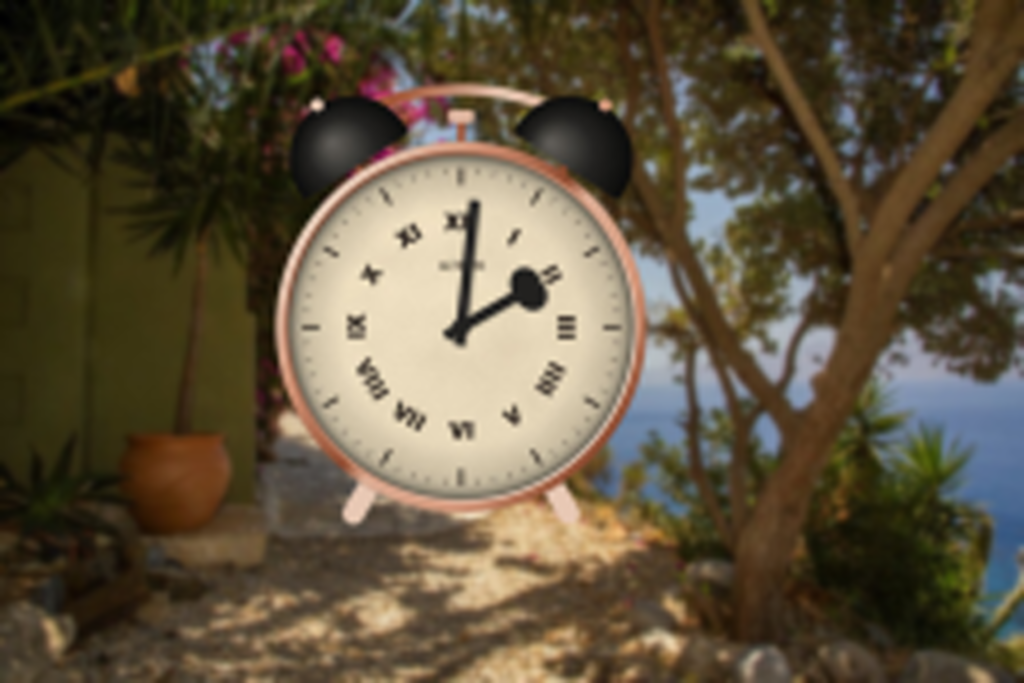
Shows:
2h01
